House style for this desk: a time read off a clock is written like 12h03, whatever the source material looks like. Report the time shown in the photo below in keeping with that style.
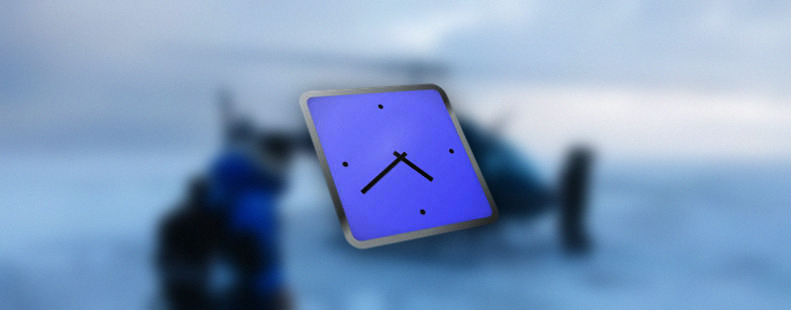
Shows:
4h40
